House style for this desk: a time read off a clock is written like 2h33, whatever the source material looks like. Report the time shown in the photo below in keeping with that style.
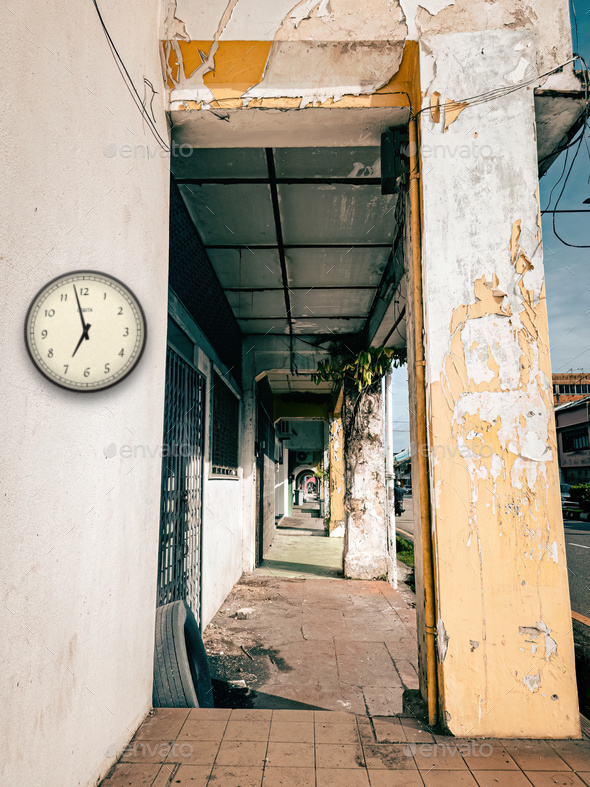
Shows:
6h58
